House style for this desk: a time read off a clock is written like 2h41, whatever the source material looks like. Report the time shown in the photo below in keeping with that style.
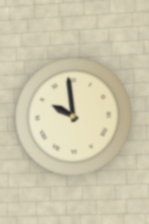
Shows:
9h59
